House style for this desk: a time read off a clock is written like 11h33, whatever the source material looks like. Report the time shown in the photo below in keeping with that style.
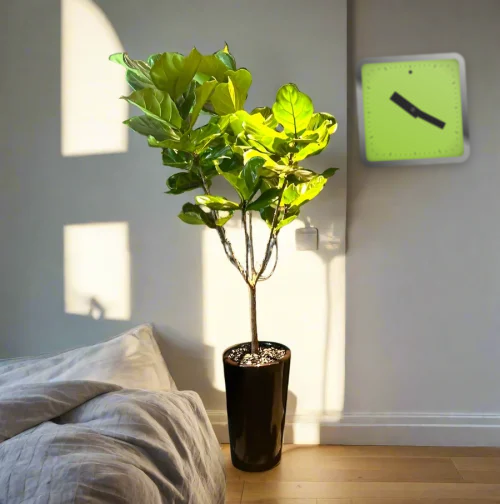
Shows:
10h20
